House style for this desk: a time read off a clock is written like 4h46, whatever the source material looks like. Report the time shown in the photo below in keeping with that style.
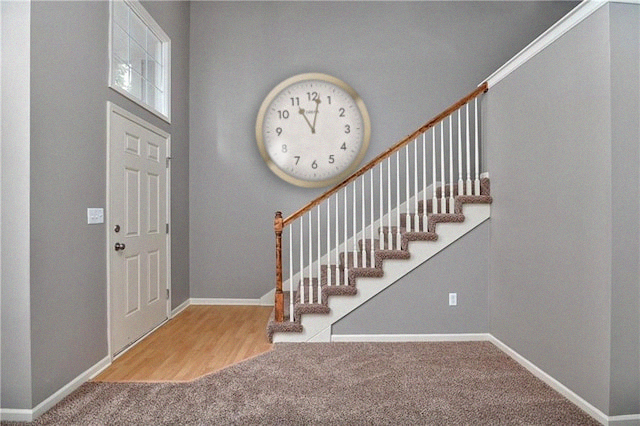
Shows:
11h02
